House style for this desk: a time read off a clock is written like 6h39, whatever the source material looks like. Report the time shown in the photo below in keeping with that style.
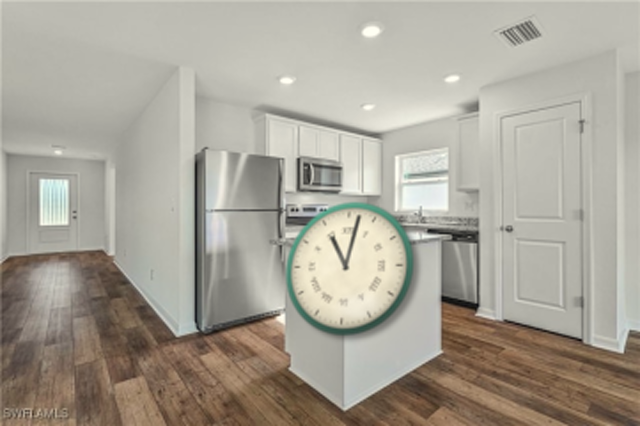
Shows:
11h02
